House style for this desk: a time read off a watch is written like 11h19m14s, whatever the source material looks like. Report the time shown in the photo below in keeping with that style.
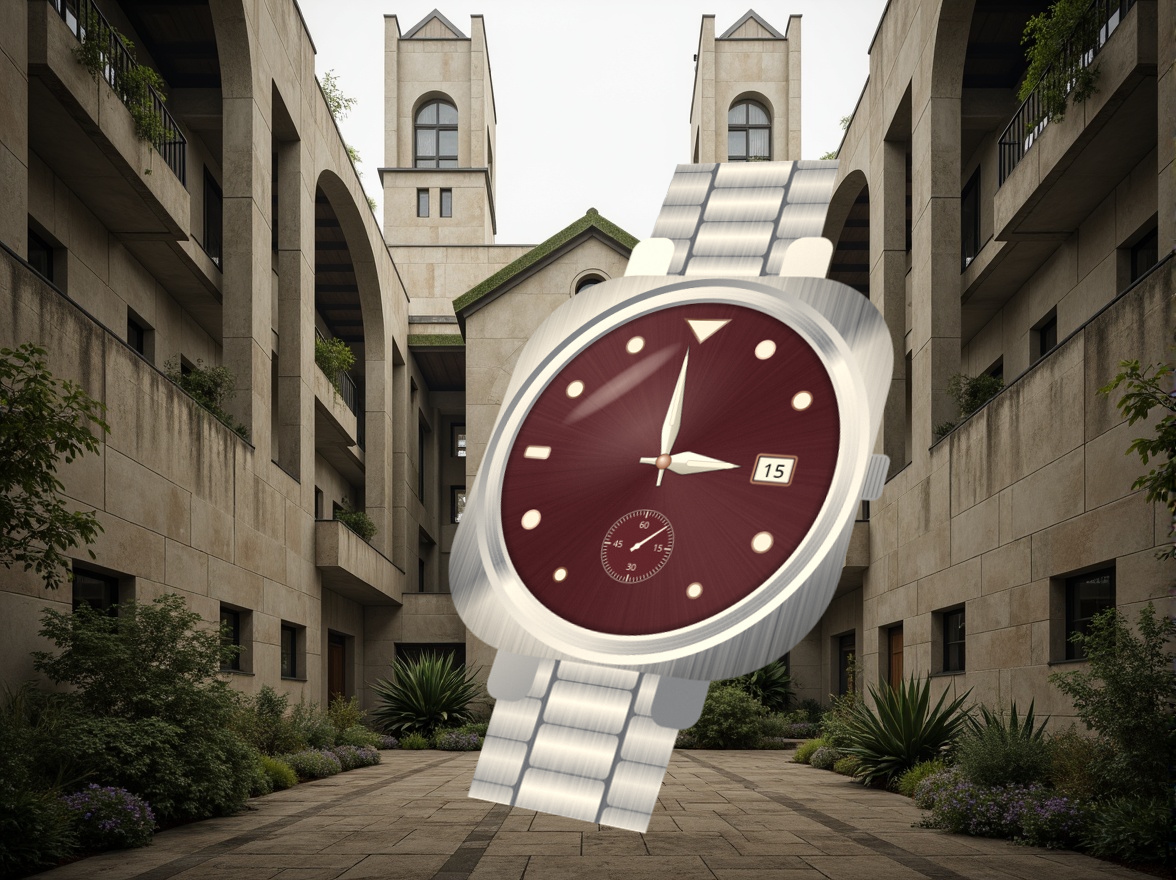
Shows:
2h59m08s
